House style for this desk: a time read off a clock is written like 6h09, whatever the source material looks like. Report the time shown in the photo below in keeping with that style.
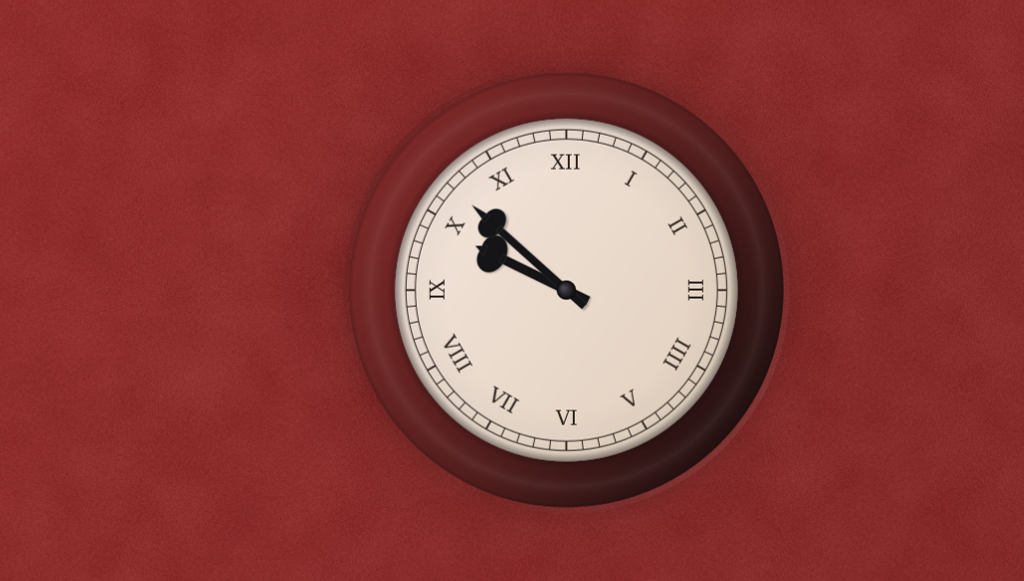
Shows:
9h52
